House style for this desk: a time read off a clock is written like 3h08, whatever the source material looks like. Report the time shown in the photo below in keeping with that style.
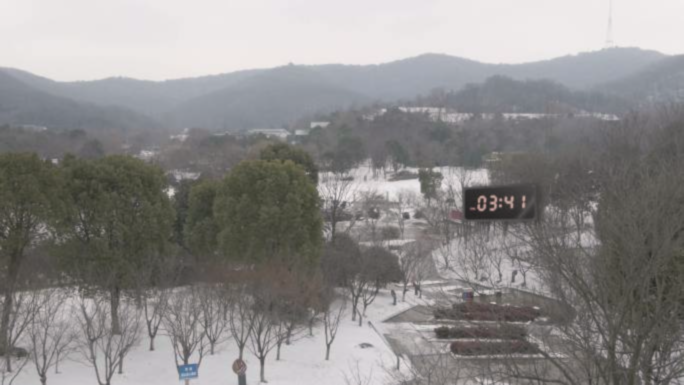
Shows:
3h41
